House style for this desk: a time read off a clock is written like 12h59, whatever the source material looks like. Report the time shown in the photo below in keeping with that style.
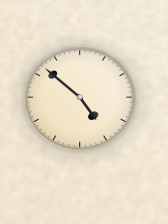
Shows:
4h52
